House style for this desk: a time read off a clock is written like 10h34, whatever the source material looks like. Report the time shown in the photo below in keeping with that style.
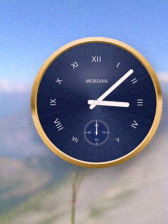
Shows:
3h08
